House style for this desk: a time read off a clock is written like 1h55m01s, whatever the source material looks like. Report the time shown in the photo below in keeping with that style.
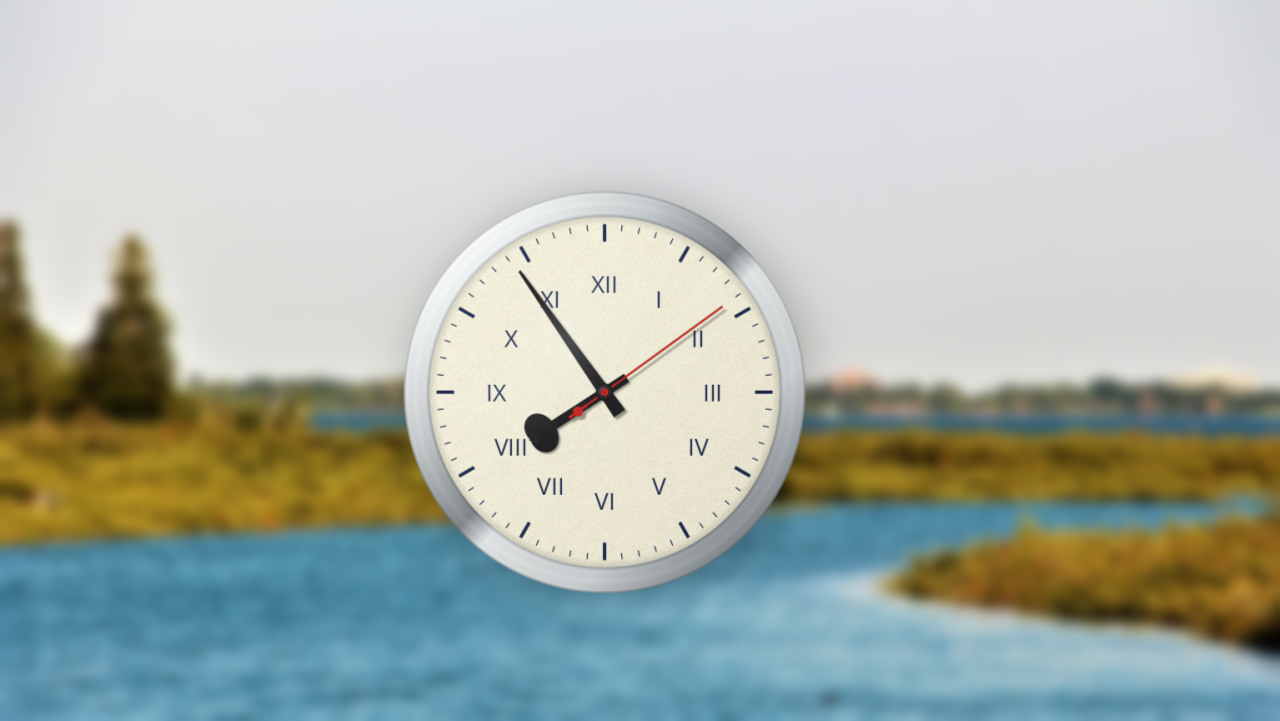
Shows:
7h54m09s
